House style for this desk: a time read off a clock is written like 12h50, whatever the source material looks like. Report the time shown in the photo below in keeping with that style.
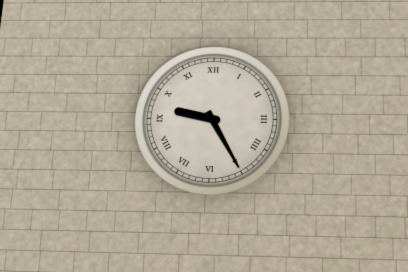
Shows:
9h25
